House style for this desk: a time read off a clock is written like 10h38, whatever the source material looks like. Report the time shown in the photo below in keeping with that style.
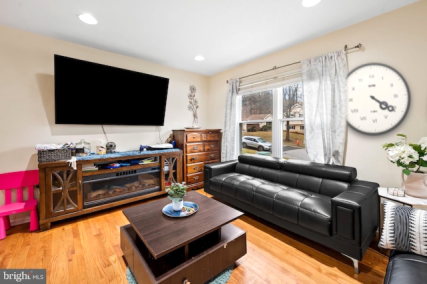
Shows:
4h21
